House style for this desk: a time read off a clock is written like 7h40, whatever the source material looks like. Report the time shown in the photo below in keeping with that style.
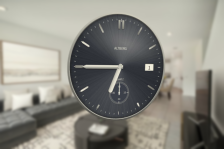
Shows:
6h45
